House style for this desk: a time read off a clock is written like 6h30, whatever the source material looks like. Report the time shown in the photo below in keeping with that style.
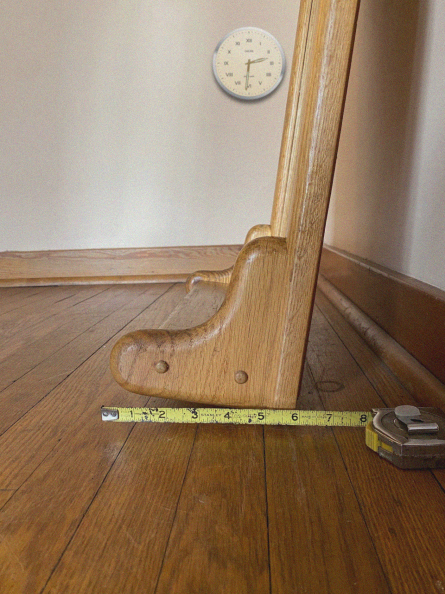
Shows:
2h31
